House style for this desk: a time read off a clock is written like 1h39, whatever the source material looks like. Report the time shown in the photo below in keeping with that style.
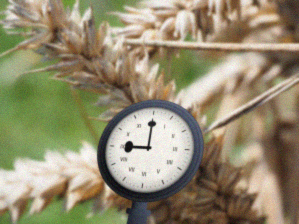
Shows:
9h00
